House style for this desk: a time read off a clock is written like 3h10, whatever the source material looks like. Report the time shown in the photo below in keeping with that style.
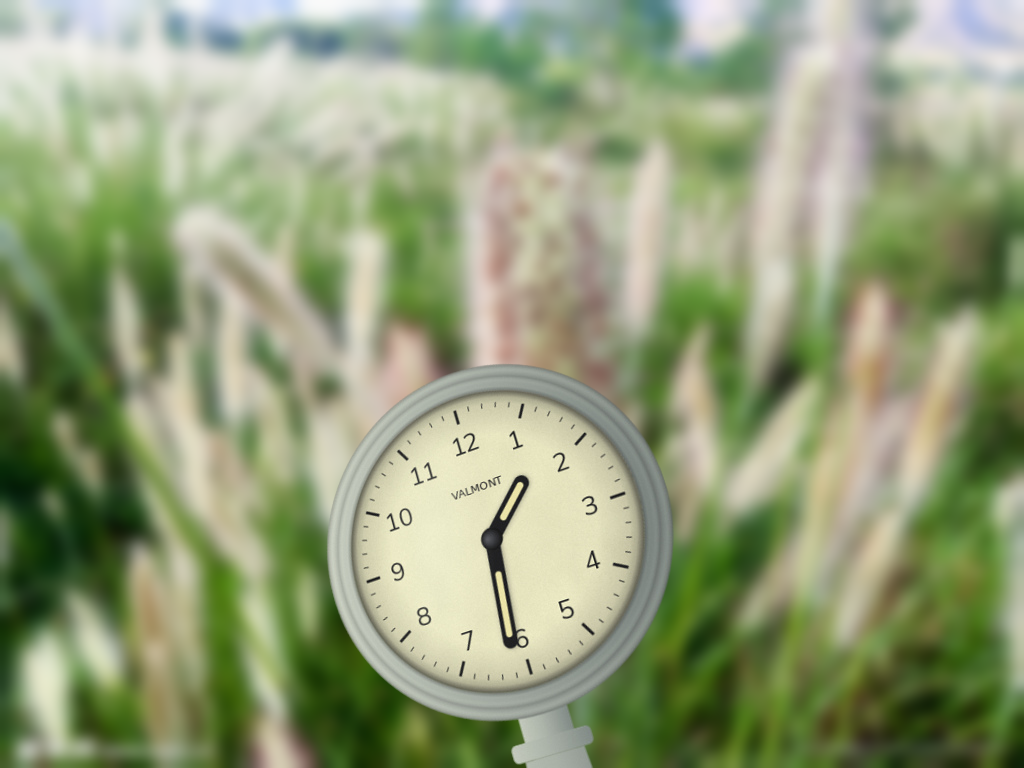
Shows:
1h31
